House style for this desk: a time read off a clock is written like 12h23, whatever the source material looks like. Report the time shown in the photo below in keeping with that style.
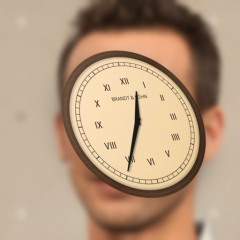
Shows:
12h35
